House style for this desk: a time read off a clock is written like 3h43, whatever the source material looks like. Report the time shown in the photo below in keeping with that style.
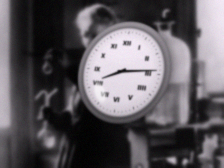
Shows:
8h14
